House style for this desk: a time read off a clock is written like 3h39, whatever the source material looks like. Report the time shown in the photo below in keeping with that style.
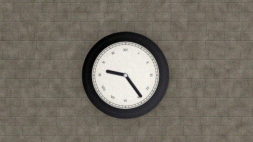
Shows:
9h24
